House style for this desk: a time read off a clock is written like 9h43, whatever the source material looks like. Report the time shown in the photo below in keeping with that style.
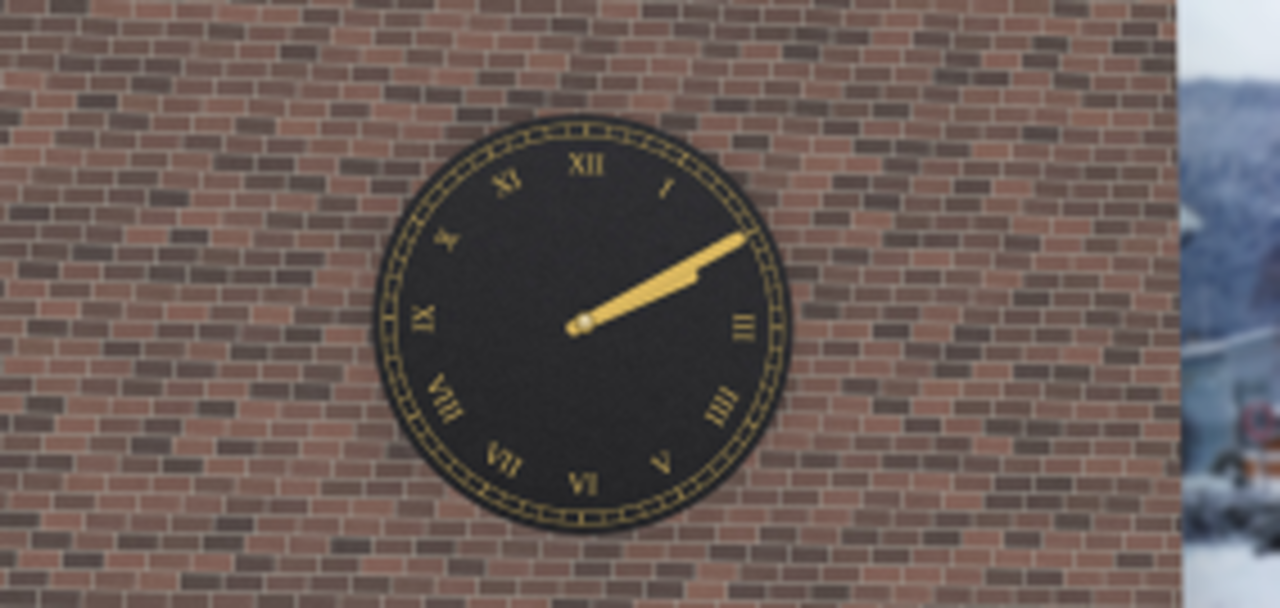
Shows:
2h10
